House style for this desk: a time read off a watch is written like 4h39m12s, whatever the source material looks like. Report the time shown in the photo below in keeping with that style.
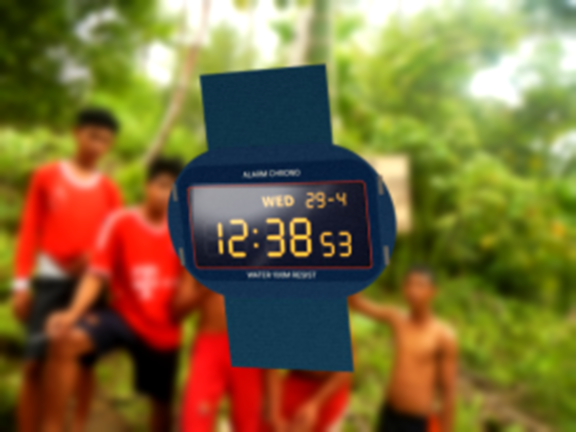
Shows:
12h38m53s
